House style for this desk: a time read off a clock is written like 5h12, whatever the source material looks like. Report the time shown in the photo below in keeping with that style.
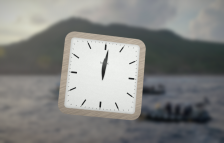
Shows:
12h01
